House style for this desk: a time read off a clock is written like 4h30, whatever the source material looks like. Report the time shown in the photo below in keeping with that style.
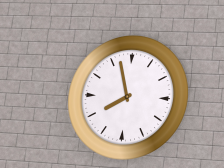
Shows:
7h57
